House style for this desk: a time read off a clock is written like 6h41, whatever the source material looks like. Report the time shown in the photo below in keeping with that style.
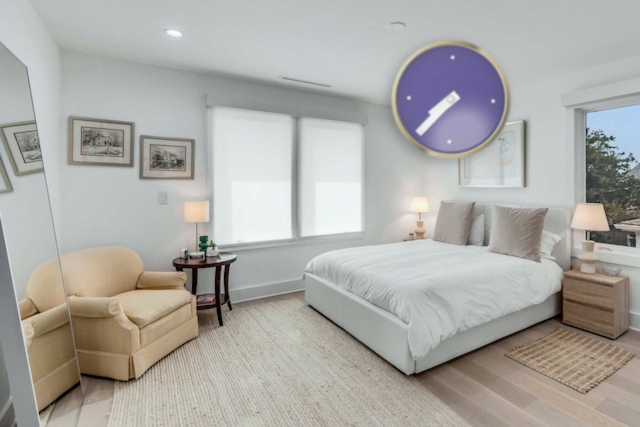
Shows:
7h37
